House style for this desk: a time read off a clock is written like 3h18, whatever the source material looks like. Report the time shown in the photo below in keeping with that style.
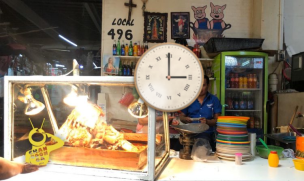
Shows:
3h00
